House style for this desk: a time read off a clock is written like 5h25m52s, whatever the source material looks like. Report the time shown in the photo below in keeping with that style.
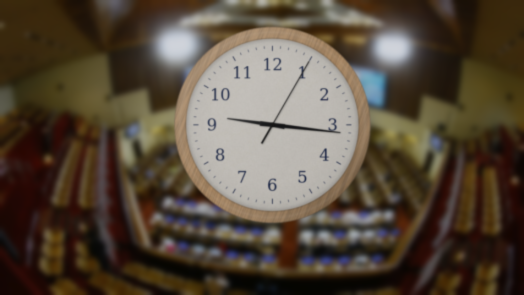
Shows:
9h16m05s
